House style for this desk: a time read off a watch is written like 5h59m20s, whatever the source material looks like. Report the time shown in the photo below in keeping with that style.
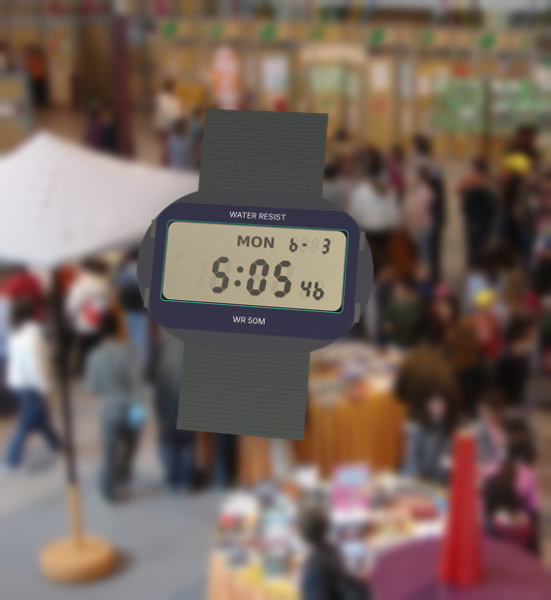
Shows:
5h05m46s
